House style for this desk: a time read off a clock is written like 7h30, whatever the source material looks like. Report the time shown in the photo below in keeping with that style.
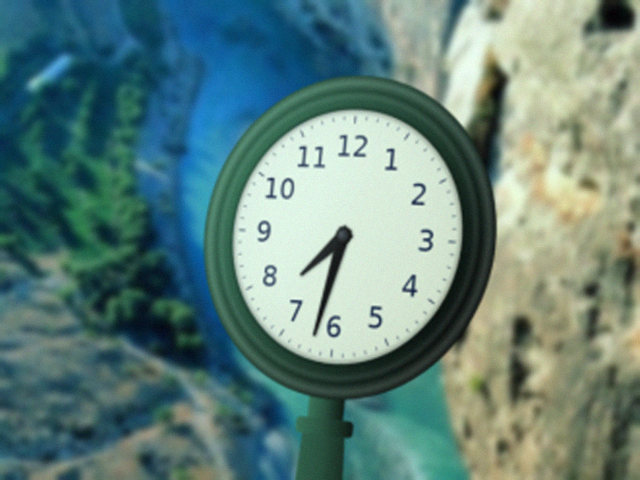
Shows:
7h32
